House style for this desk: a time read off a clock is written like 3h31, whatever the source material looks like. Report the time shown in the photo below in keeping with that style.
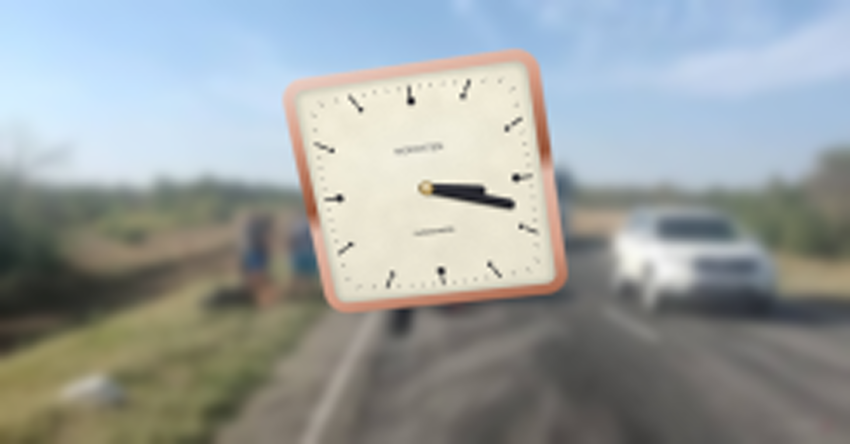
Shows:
3h18
